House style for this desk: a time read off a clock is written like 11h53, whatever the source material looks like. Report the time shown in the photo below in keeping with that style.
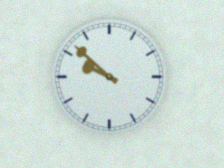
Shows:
9h52
